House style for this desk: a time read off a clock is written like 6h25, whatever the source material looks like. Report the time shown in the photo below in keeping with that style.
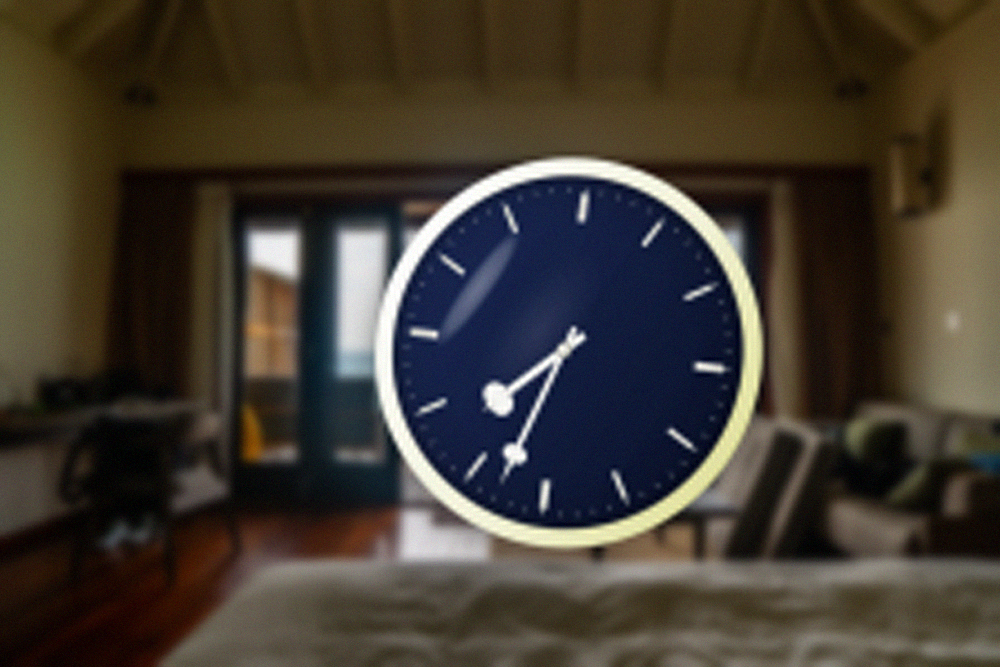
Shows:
7h33
